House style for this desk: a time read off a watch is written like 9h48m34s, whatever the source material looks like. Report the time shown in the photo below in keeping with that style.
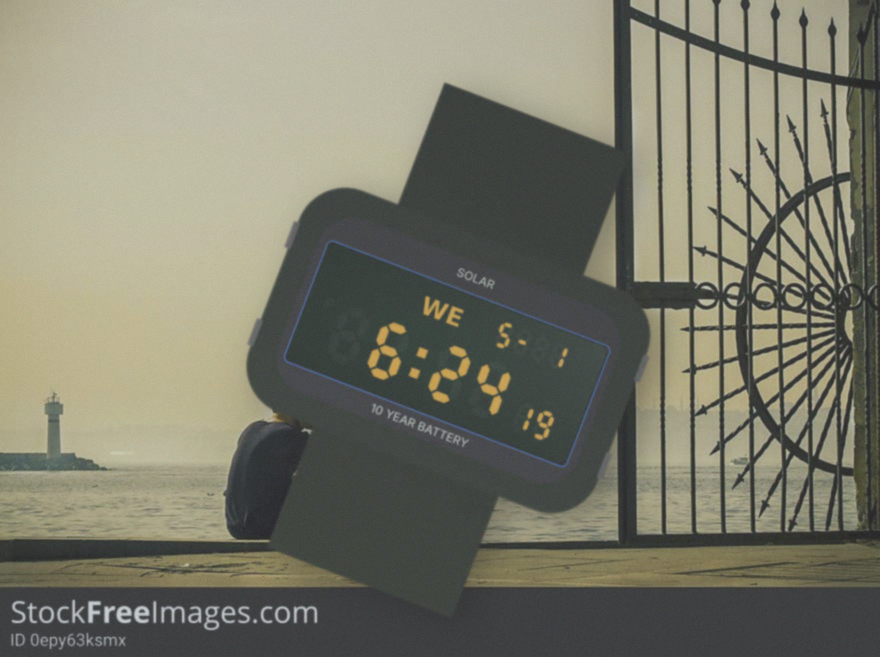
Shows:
6h24m19s
